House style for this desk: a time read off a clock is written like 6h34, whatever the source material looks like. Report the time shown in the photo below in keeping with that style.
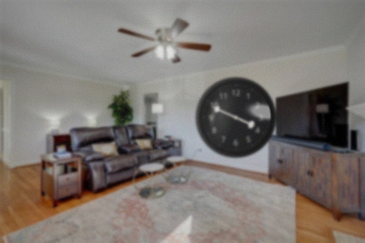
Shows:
3h49
